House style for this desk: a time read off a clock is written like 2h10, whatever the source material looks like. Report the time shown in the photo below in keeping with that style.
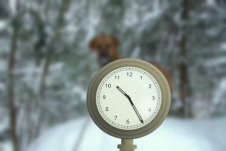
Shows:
10h25
